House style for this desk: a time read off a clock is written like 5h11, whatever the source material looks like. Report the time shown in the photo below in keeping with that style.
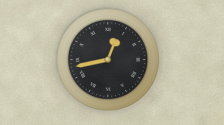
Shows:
12h43
